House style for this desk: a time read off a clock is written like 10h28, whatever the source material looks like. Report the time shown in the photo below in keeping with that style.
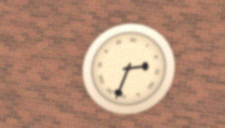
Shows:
2h32
